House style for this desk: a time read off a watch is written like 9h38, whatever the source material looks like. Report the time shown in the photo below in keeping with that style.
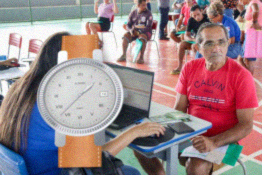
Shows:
1h37
